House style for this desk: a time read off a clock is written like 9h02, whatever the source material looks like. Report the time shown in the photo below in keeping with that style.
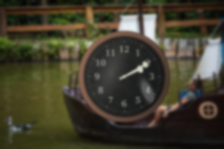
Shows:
2h10
